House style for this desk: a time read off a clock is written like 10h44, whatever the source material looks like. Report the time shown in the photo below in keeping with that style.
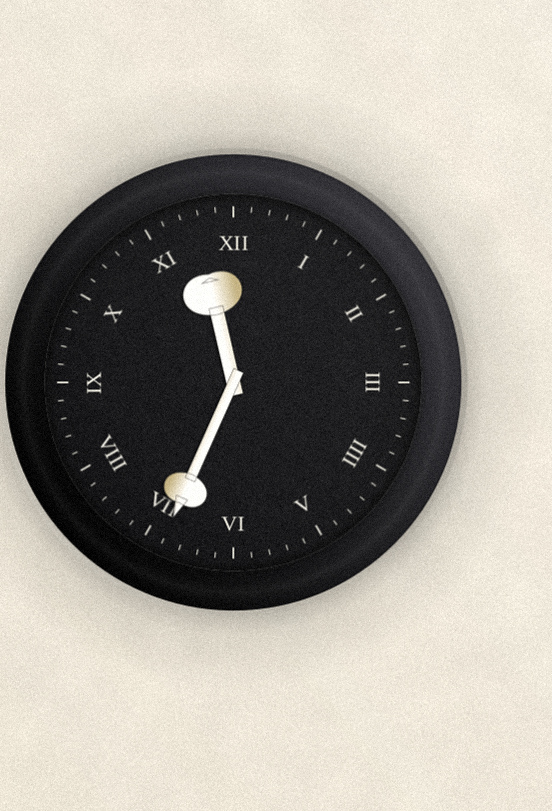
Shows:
11h34
